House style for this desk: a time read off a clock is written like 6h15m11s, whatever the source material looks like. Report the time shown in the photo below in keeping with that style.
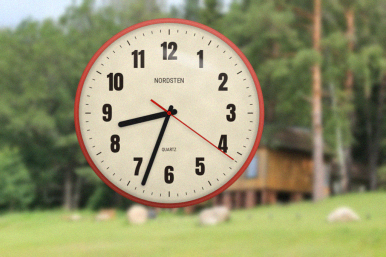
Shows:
8h33m21s
